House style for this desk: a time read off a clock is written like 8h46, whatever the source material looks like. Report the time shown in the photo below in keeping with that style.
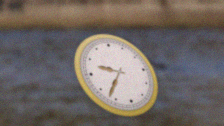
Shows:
9h37
